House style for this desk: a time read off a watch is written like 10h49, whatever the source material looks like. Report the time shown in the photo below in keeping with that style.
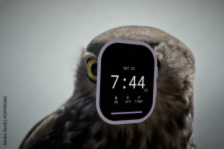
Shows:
7h44
